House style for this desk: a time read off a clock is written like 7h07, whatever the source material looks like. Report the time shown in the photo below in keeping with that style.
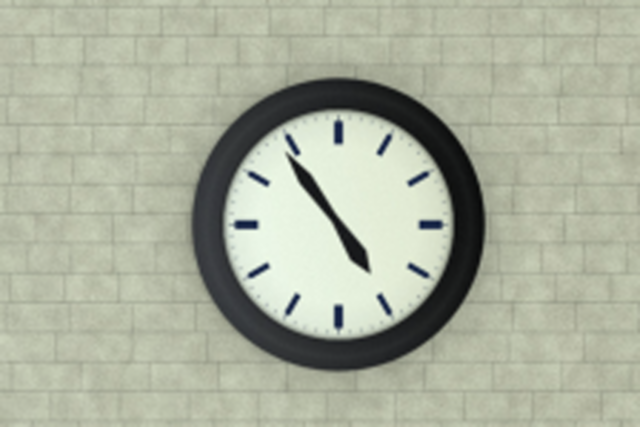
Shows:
4h54
